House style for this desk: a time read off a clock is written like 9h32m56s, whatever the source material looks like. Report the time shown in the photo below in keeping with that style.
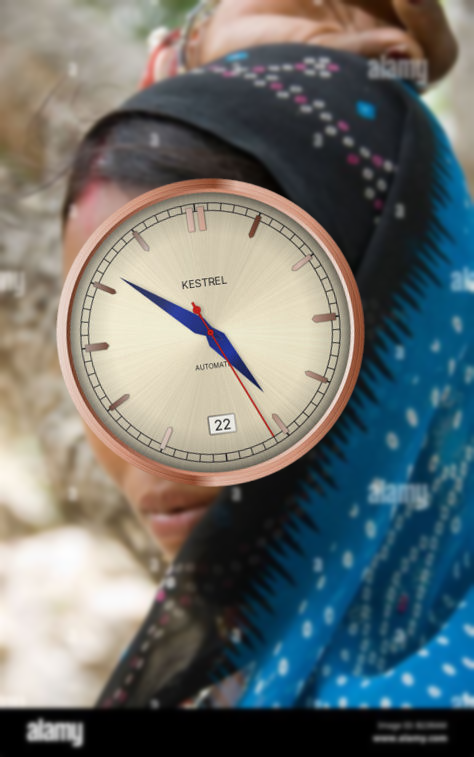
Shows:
4h51m26s
